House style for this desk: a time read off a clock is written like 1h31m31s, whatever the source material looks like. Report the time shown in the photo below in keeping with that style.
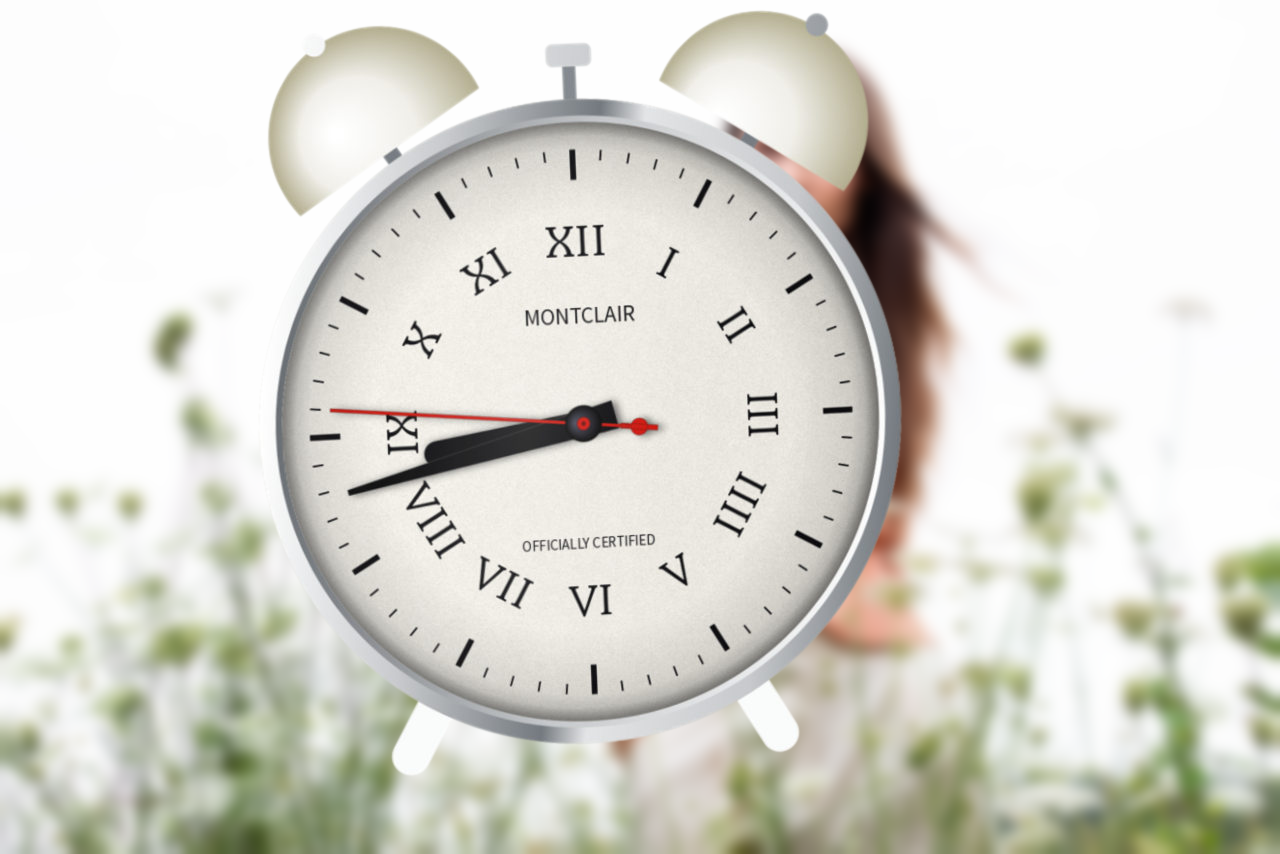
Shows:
8h42m46s
